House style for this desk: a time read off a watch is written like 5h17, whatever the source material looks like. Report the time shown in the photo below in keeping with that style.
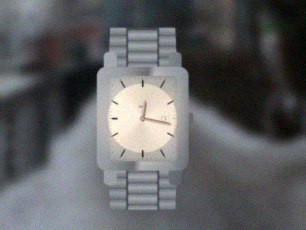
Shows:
12h17
